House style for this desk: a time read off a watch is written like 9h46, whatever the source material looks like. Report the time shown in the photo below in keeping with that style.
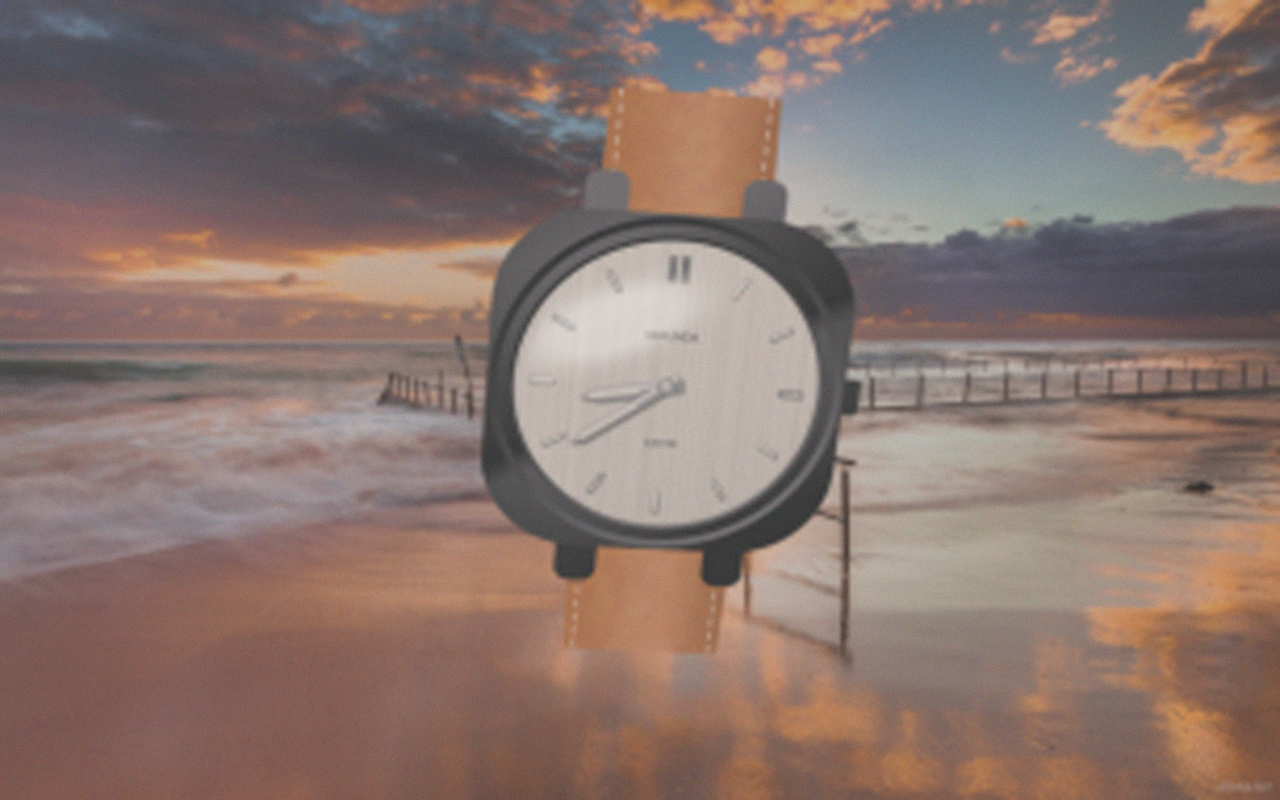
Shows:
8h39
